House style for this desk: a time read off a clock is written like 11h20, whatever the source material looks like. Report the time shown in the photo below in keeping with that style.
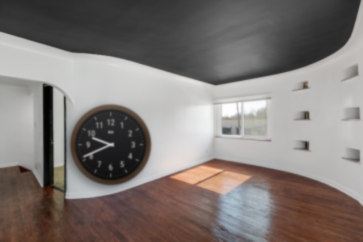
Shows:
9h41
